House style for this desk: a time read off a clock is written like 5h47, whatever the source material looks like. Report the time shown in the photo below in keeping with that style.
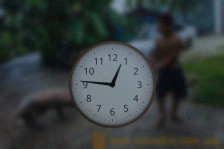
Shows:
12h46
